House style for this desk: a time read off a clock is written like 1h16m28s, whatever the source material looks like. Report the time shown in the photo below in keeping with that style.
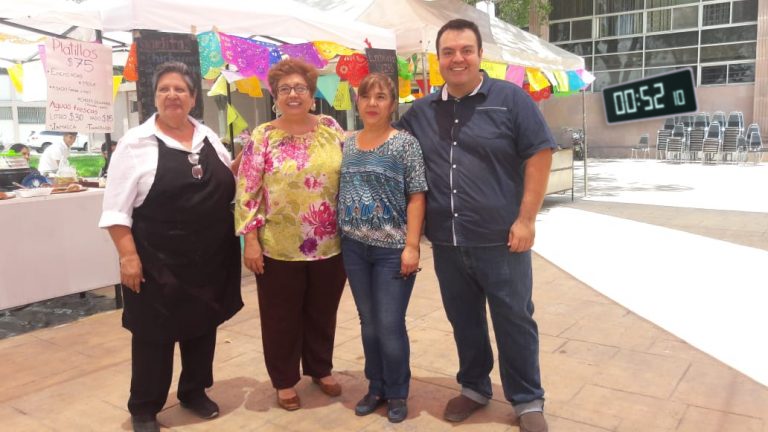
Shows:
0h52m10s
